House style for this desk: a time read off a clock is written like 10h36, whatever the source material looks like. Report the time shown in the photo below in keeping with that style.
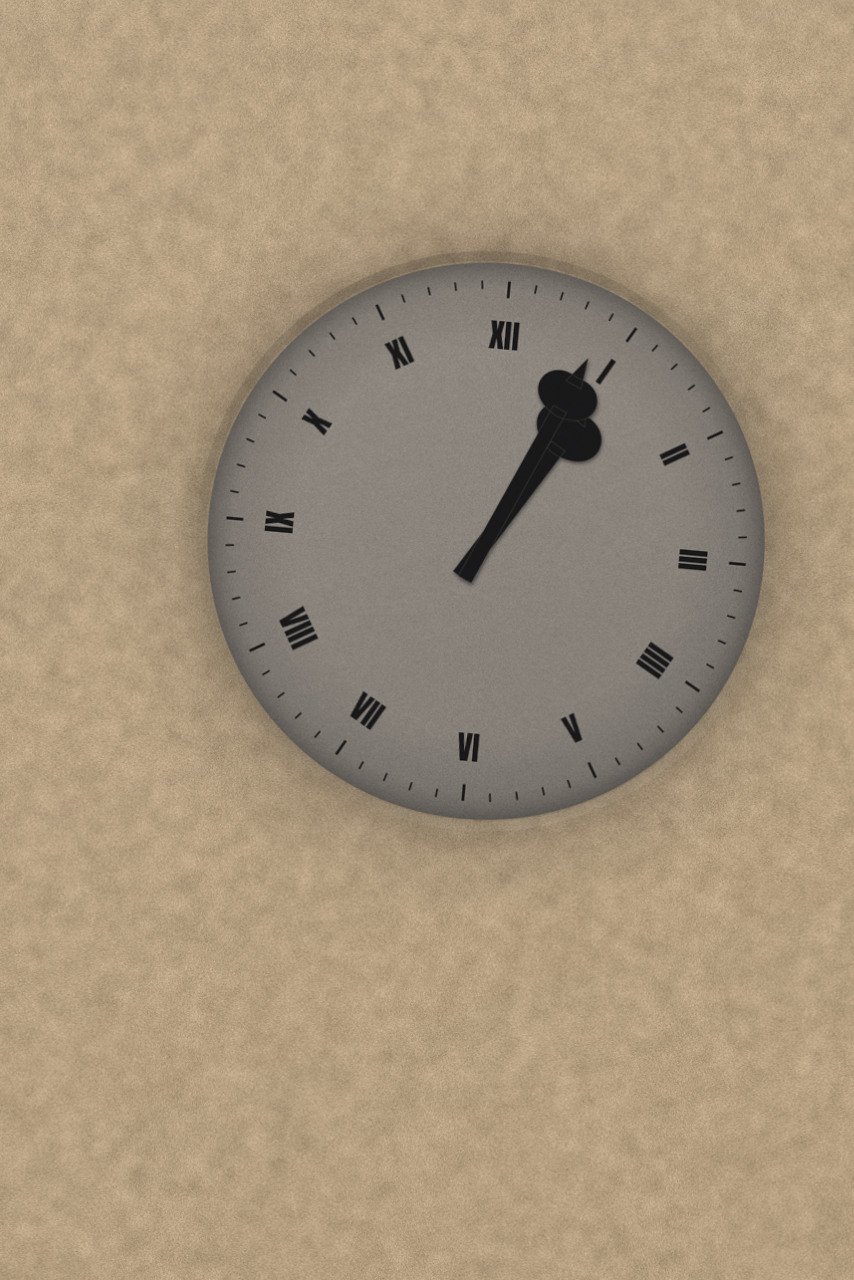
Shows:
1h04
